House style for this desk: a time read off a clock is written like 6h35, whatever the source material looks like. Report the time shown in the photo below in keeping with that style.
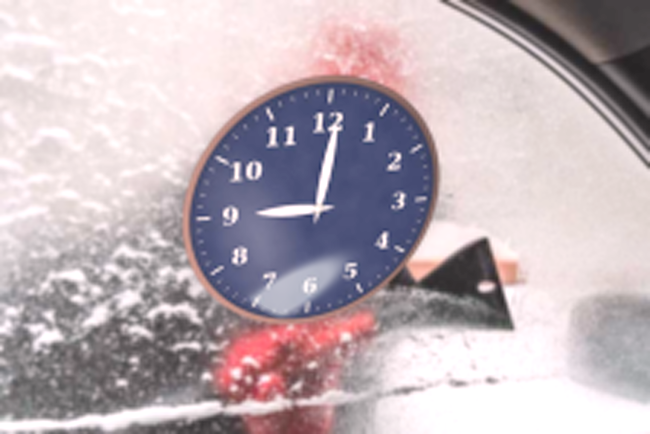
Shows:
9h01
